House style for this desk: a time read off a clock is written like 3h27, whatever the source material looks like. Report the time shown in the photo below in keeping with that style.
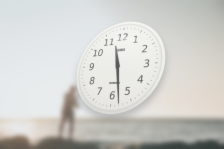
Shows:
11h28
